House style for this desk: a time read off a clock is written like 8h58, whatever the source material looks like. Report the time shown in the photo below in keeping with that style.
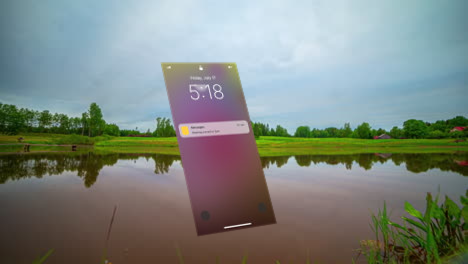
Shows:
5h18
